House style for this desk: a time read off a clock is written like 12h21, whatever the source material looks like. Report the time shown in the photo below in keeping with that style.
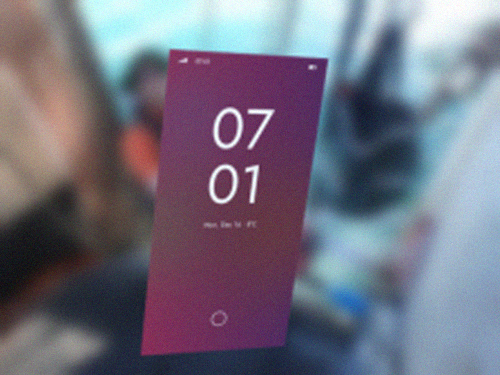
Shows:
7h01
